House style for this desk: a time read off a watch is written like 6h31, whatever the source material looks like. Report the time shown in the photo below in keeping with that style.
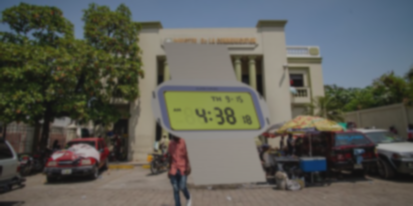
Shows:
4h38
